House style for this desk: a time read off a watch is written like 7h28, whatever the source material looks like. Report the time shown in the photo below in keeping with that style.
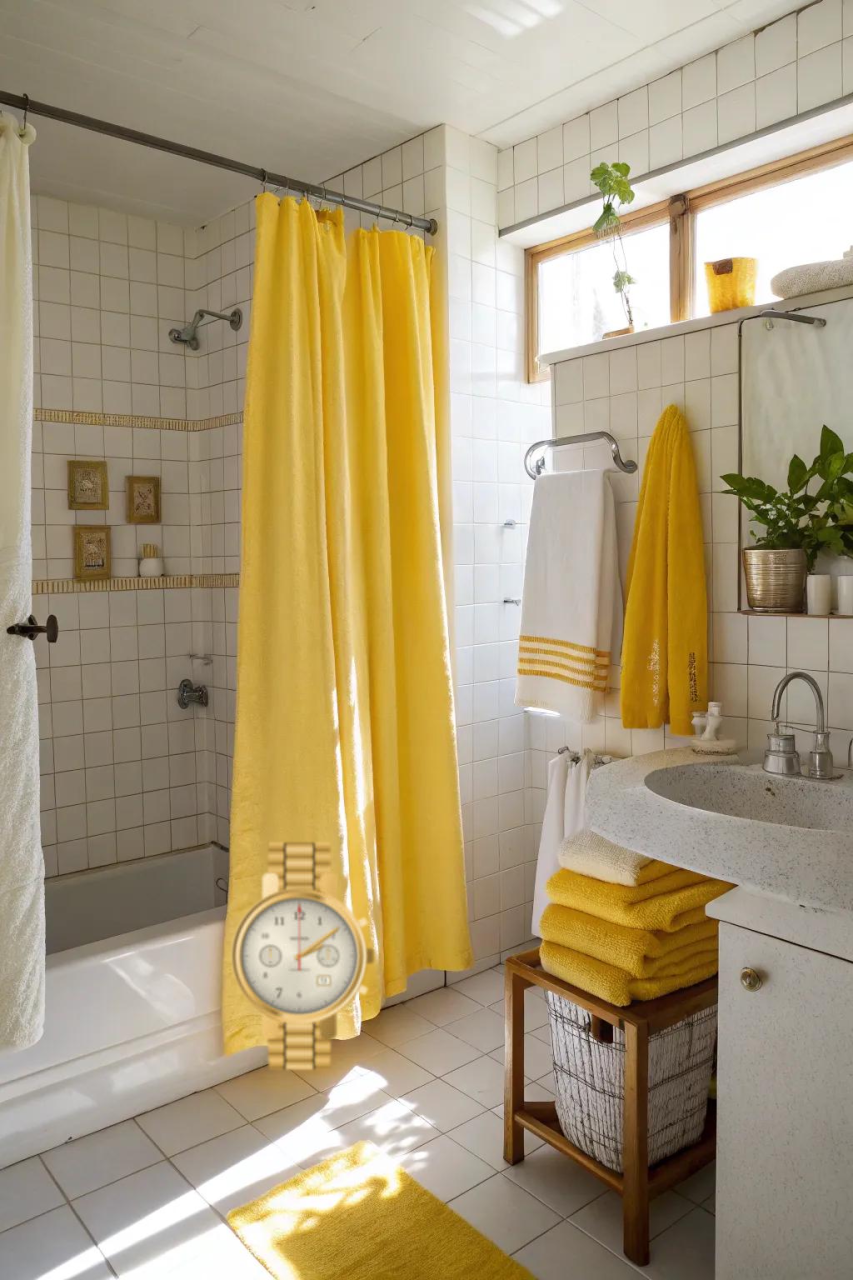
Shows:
2h09
